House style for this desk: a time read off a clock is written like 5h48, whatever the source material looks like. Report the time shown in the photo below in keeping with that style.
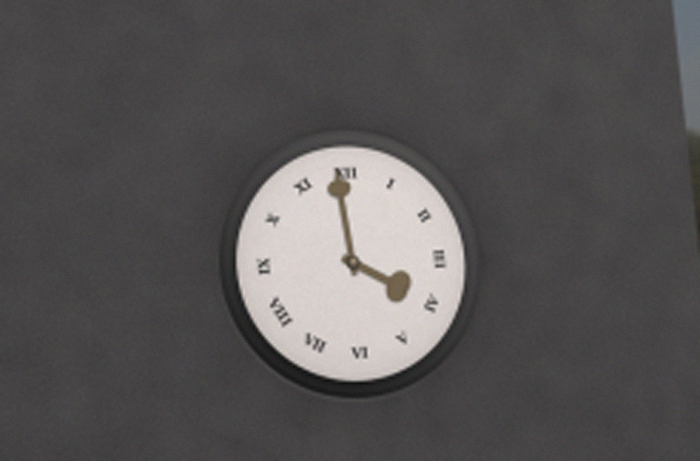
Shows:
3h59
